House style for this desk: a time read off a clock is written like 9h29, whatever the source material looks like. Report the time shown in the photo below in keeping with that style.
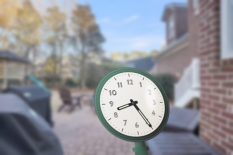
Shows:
8h25
